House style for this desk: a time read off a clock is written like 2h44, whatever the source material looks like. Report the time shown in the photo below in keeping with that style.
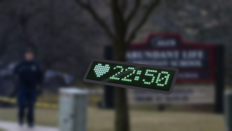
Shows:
22h50
